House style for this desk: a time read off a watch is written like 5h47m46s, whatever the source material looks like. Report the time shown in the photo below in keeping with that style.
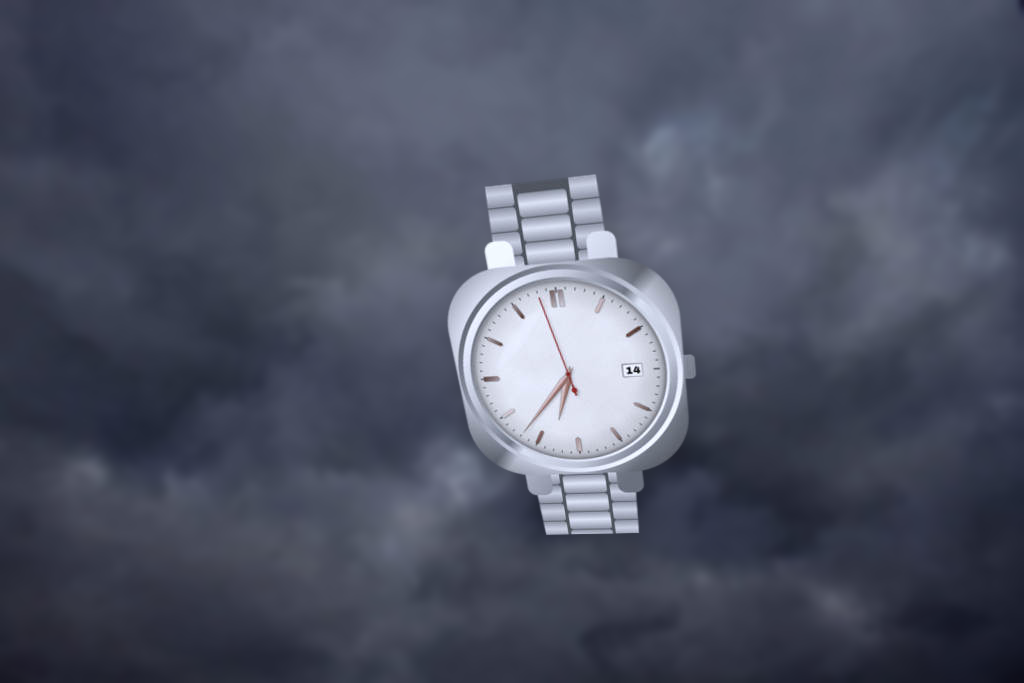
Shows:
6h36m58s
